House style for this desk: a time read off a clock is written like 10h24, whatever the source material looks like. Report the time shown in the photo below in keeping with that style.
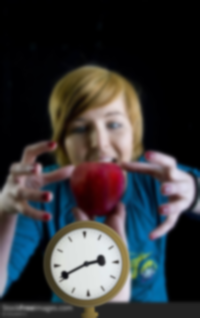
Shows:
2h41
